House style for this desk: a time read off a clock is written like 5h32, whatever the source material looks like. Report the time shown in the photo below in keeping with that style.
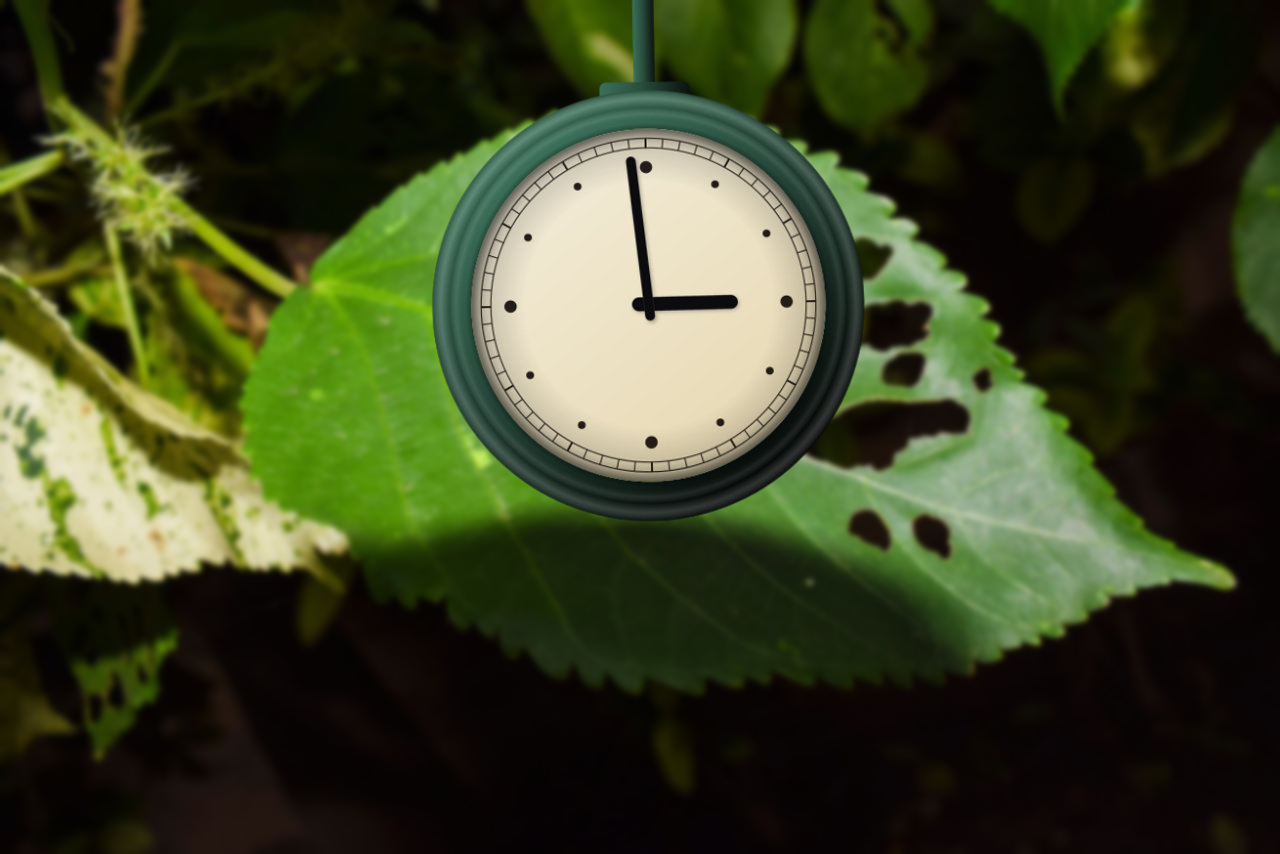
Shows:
2h59
